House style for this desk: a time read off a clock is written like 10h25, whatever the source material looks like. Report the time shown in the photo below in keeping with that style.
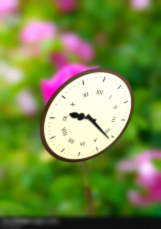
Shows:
9h21
